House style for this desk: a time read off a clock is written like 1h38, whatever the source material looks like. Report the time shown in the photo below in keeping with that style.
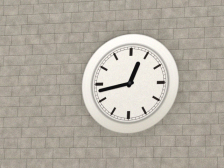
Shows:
12h43
